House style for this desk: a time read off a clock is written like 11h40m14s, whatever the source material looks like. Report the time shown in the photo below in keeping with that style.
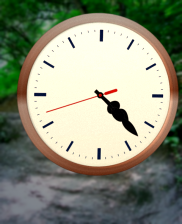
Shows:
4h22m42s
